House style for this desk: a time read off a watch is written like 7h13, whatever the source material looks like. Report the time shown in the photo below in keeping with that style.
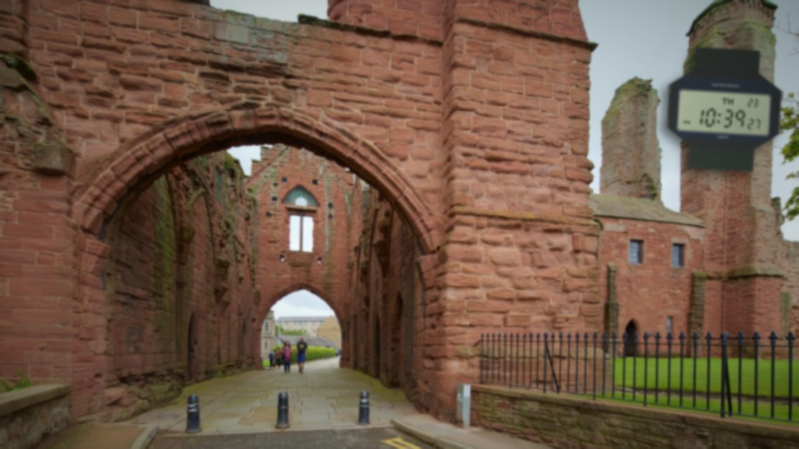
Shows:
10h39
